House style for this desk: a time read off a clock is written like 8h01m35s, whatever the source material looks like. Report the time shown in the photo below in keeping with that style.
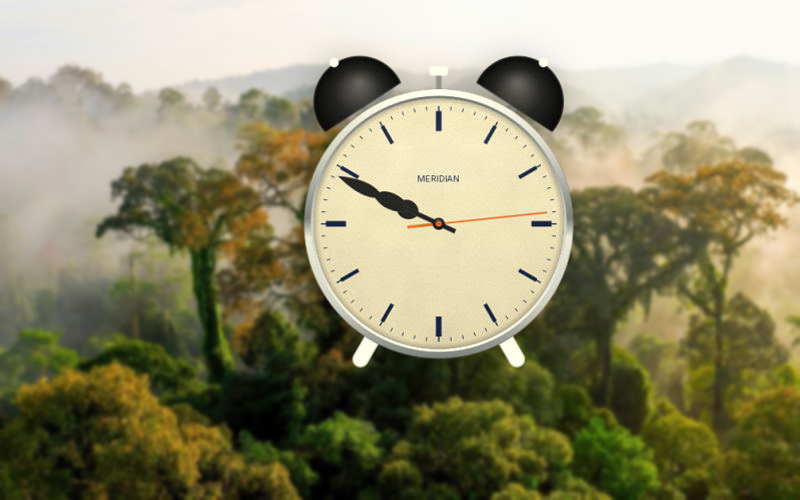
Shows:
9h49m14s
